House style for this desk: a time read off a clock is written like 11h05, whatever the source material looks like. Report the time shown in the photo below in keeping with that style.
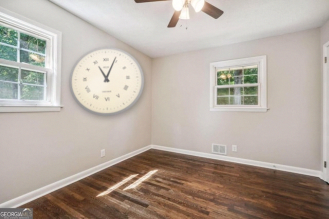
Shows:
11h04
